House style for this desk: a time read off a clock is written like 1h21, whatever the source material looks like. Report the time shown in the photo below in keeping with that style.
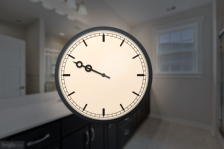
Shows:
9h49
